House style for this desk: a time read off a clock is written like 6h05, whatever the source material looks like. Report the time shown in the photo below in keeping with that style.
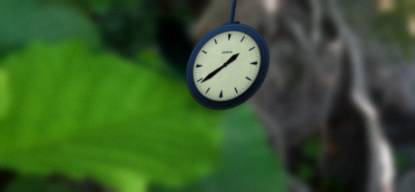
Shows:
1h39
